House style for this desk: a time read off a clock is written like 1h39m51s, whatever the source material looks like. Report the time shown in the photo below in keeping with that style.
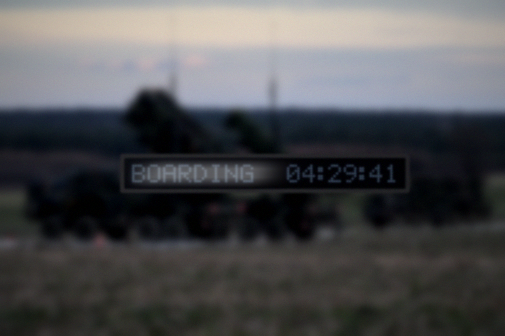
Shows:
4h29m41s
